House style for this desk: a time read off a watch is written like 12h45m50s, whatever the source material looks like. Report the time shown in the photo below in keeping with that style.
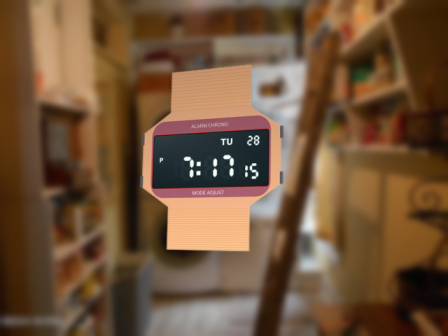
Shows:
7h17m15s
